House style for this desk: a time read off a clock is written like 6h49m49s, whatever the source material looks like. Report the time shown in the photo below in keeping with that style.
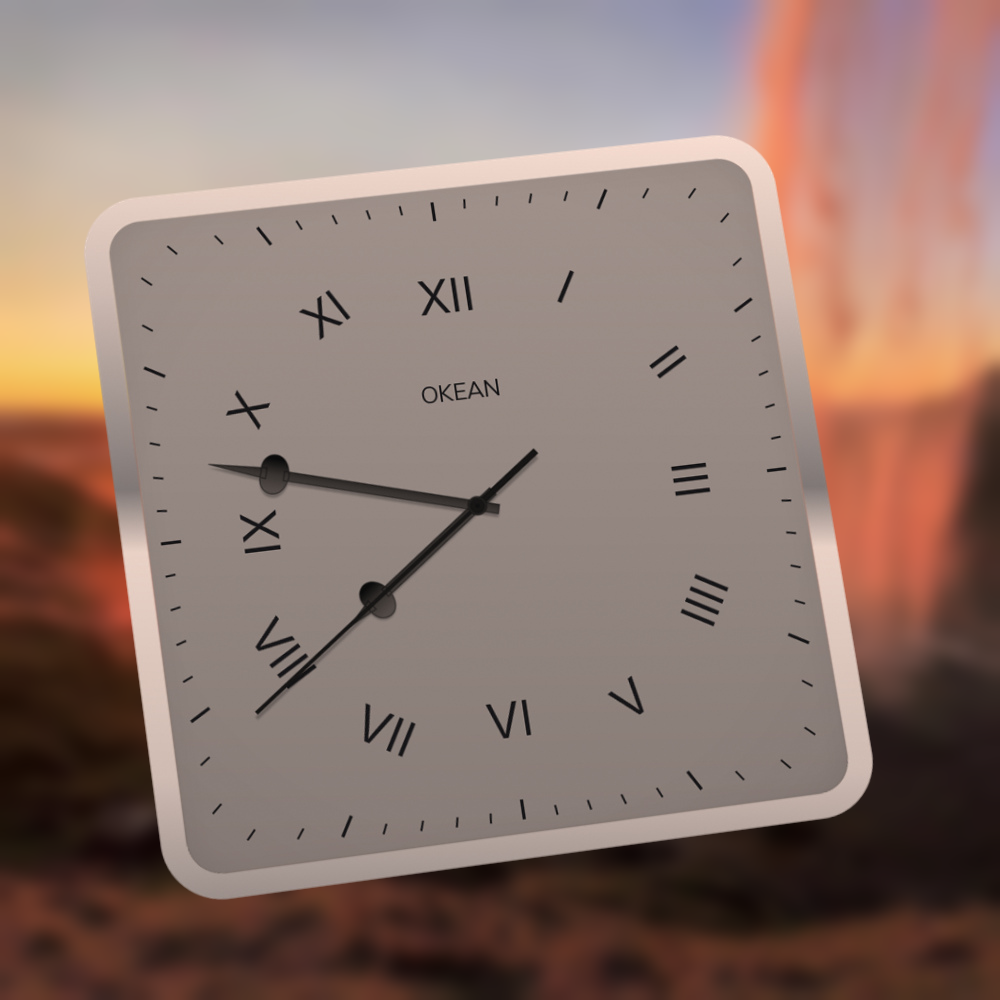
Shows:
7h47m39s
